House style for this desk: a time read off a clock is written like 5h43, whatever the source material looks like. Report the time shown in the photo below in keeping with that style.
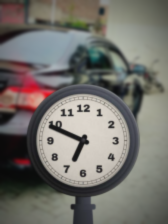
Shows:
6h49
